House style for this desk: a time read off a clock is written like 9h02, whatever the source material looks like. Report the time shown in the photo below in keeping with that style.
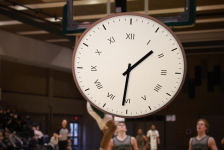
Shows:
1h31
